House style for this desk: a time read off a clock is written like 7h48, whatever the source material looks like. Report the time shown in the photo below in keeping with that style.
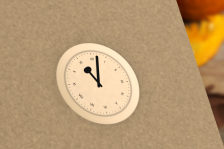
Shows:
11h02
